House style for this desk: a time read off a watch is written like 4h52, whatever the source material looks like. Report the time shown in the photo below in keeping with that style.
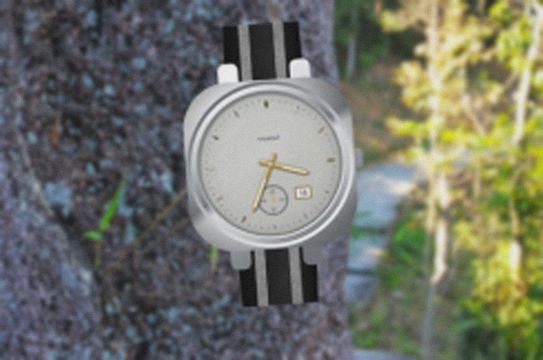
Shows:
3h34
